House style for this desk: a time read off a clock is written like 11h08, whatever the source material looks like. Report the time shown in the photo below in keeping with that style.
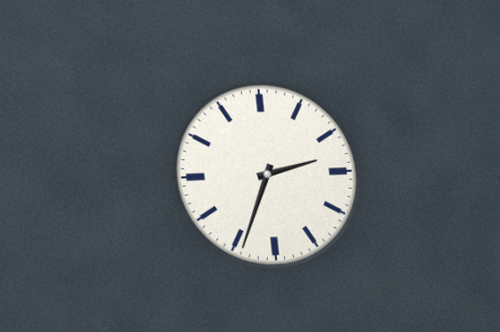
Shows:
2h34
